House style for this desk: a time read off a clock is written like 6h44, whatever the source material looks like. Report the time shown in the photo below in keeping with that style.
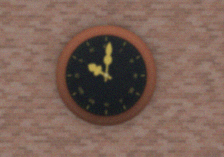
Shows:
10h01
